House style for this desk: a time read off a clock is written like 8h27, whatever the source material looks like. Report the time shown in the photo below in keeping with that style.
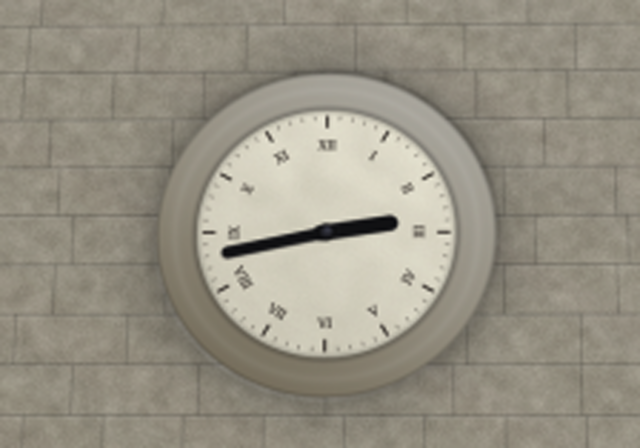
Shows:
2h43
